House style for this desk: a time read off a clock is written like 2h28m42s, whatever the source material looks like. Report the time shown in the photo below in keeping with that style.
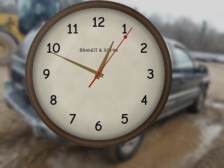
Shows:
12h49m06s
